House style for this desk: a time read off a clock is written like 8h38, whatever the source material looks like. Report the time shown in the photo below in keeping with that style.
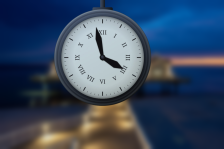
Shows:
3h58
